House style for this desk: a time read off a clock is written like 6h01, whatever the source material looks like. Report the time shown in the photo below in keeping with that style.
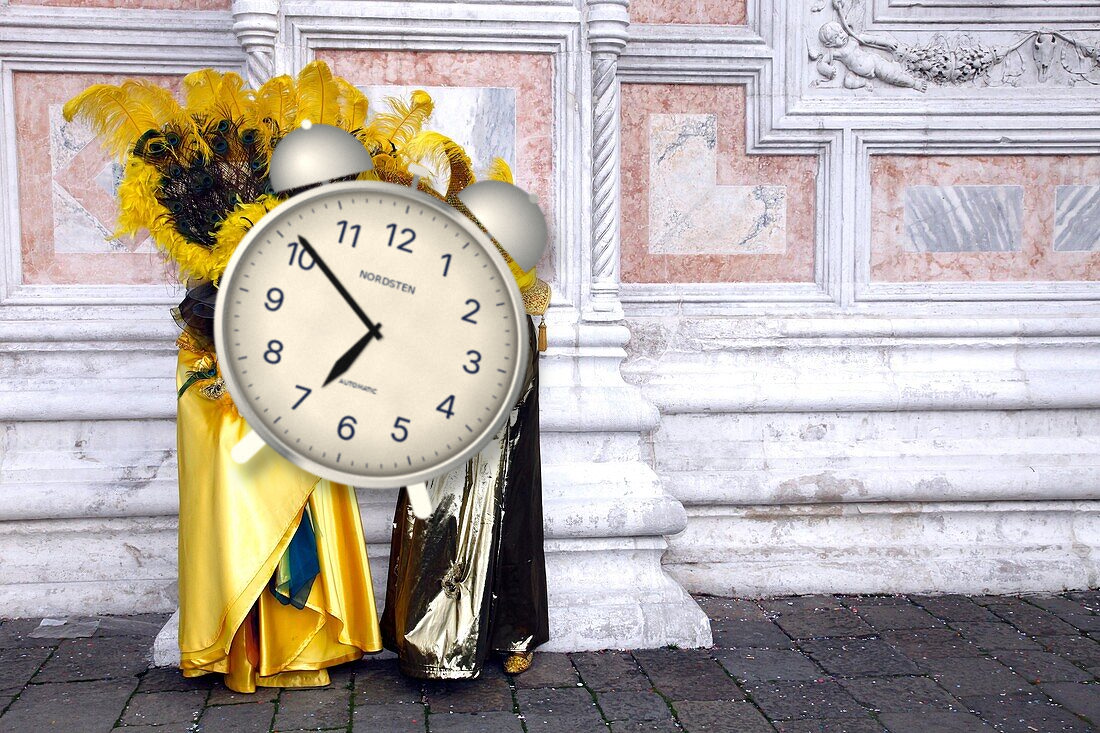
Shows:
6h51
